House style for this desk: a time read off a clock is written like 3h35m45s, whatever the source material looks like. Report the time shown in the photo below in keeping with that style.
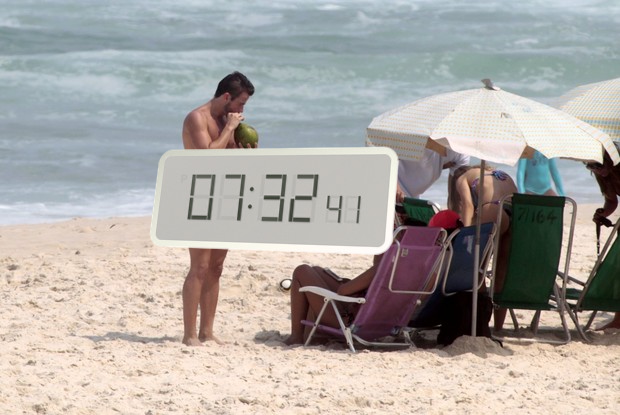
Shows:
7h32m41s
